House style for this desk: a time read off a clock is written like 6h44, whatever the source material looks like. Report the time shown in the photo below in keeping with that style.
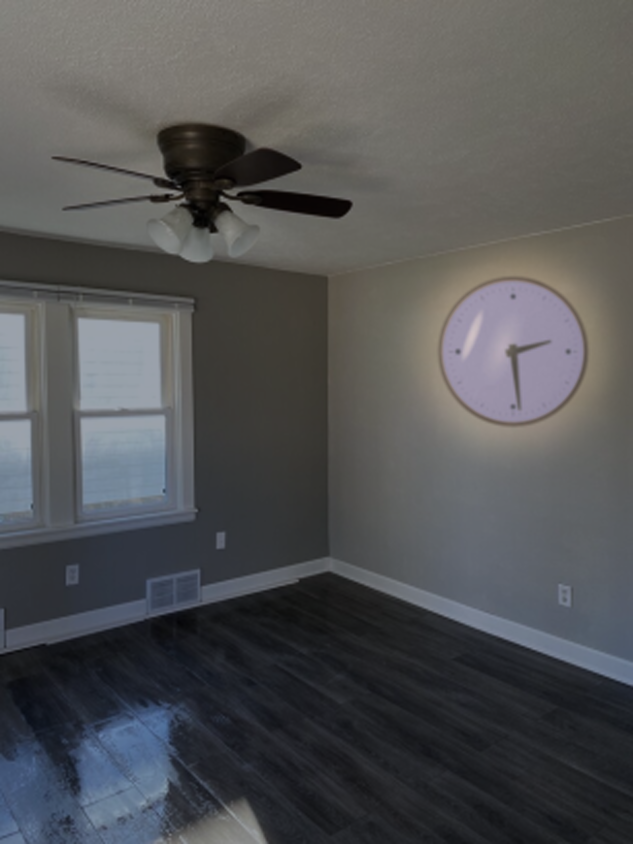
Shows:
2h29
